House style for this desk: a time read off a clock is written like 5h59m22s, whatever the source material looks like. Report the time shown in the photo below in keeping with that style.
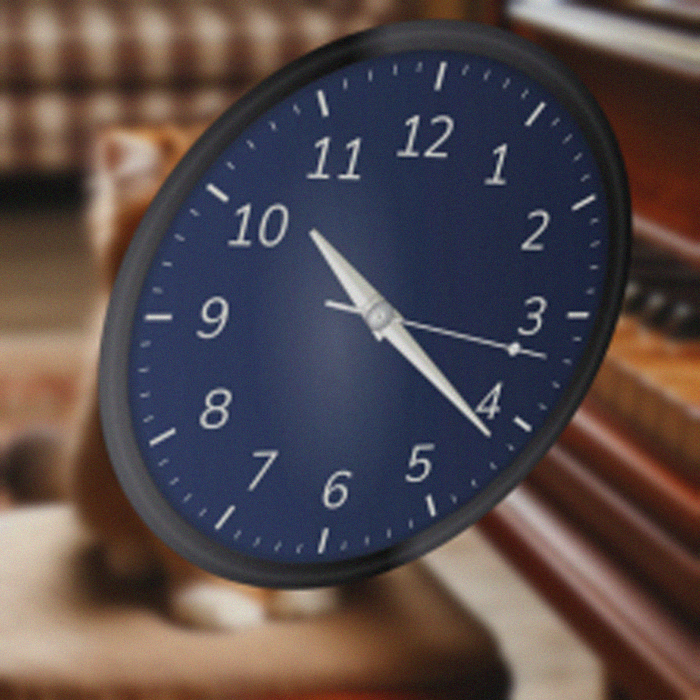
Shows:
10h21m17s
